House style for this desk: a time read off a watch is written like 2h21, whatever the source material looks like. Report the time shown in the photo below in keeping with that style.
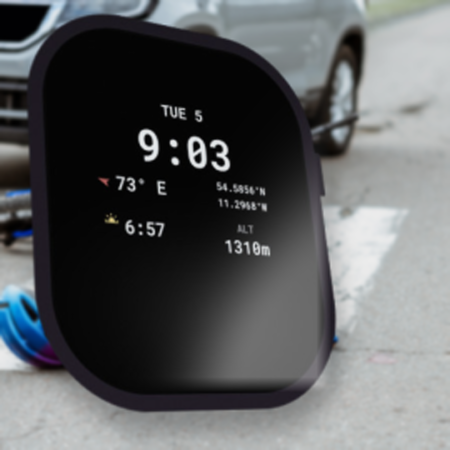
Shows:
9h03
